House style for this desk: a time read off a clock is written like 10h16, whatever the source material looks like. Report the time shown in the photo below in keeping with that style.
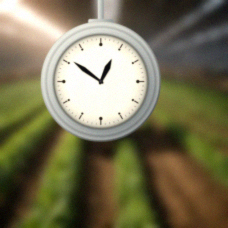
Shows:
12h51
